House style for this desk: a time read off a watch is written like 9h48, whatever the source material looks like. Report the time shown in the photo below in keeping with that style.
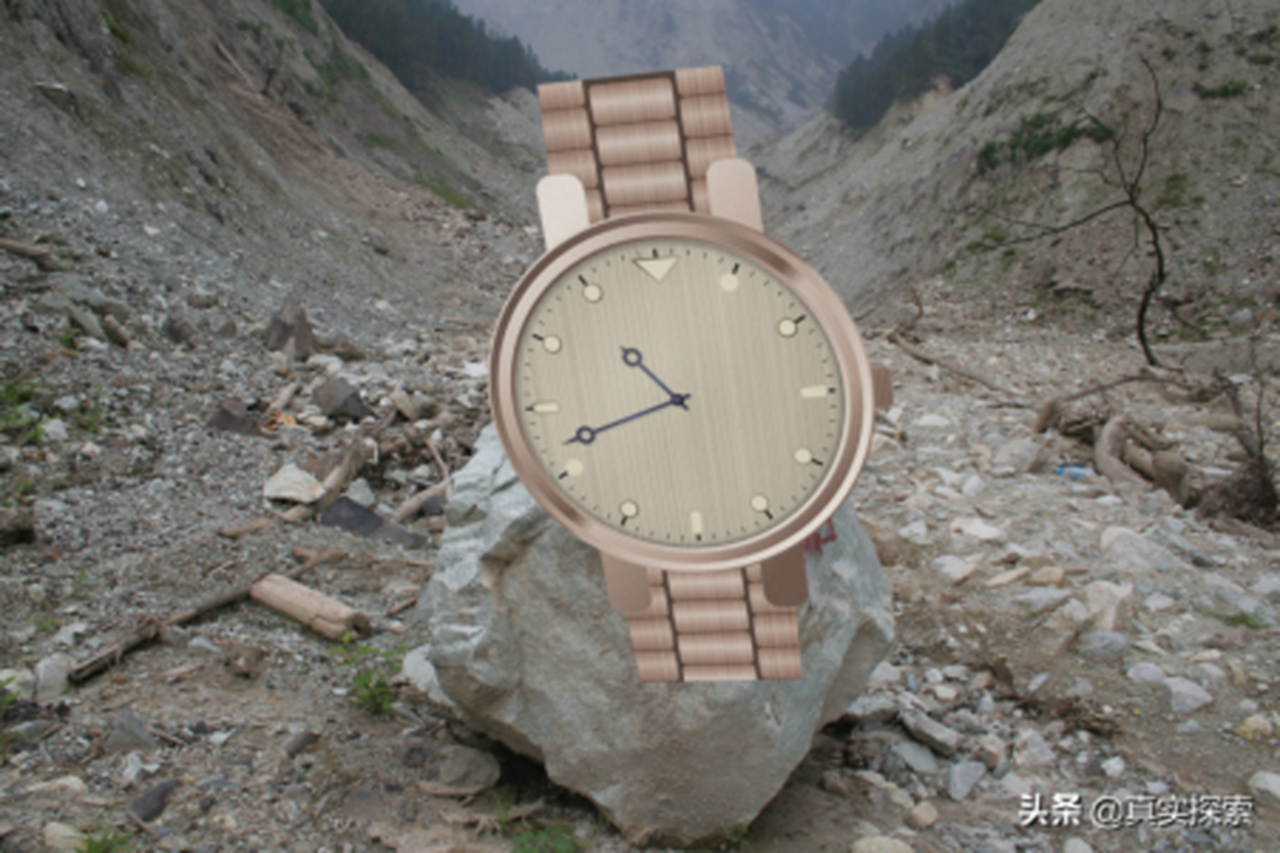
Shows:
10h42
